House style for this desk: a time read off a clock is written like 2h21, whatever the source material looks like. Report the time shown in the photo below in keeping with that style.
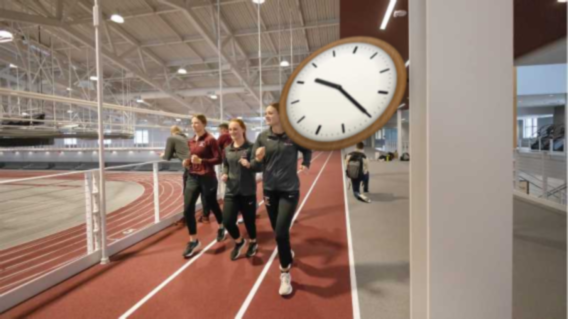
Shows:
9h20
